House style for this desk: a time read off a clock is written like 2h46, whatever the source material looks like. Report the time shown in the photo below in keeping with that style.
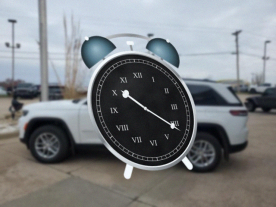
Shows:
10h21
